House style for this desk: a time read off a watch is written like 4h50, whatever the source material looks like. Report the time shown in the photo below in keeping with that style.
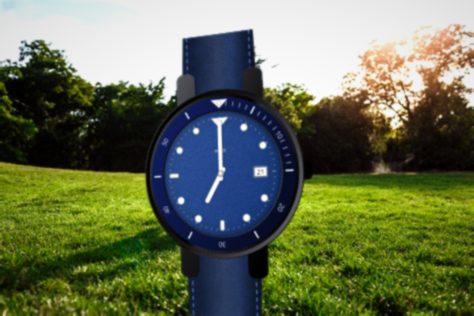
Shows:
7h00
